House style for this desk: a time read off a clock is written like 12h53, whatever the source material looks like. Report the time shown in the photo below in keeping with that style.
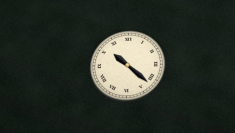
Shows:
10h22
